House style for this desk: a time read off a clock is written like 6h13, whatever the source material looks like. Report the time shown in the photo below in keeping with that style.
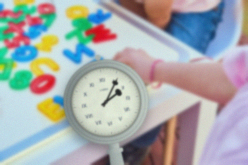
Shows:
2h06
